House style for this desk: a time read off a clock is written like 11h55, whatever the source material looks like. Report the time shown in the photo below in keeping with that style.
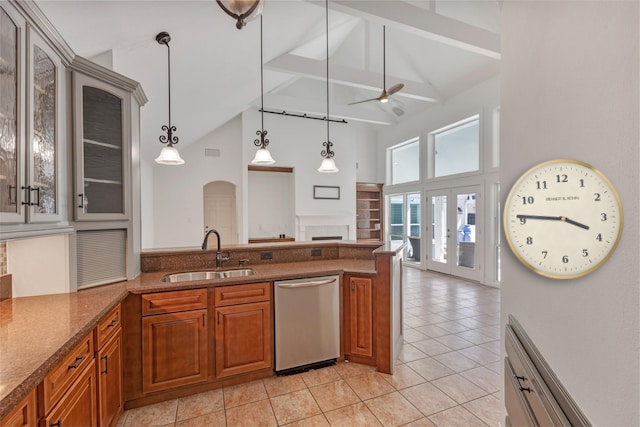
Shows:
3h46
